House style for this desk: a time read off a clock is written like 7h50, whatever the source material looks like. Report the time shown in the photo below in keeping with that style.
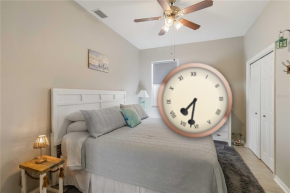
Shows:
7h32
